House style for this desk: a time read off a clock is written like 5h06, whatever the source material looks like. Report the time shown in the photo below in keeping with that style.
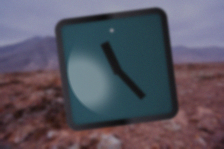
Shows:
11h24
